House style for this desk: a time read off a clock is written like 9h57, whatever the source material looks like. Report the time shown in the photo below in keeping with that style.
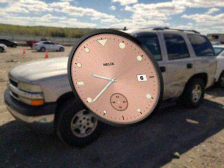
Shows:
9h39
